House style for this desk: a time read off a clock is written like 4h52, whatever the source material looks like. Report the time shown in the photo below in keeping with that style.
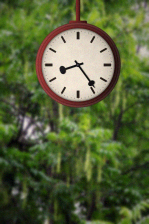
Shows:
8h24
